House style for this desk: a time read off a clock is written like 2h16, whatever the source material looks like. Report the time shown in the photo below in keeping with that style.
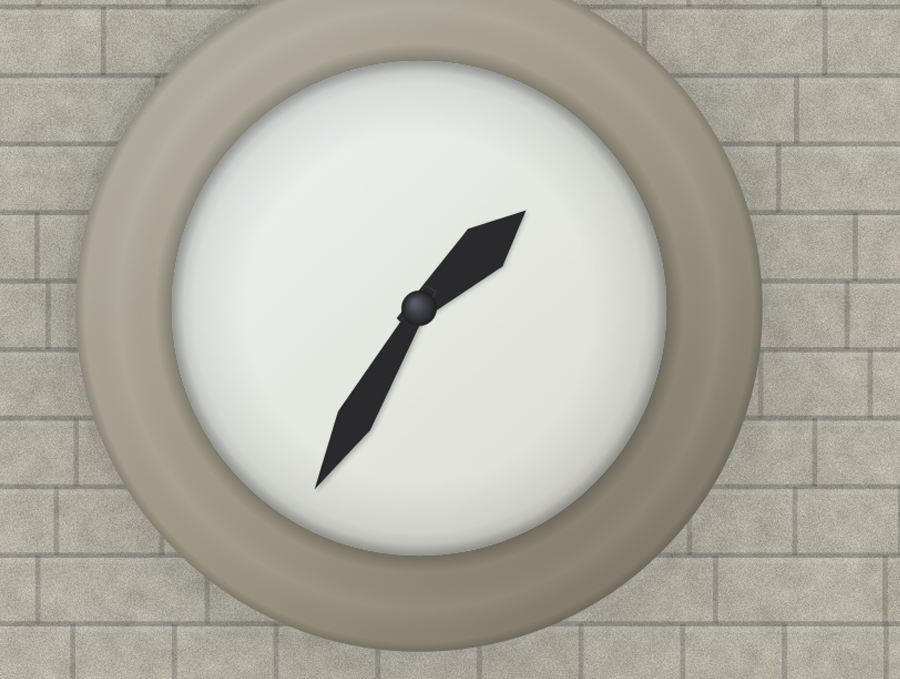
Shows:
1h35
